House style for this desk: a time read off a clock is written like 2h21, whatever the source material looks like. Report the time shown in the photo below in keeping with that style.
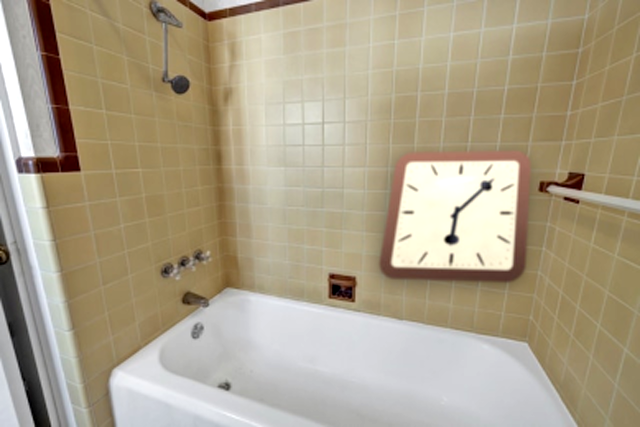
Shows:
6h07
